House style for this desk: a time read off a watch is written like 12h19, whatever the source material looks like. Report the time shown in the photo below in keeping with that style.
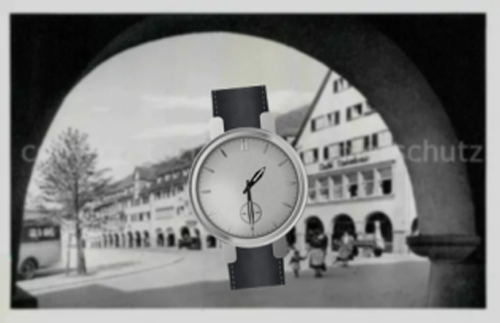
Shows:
1h30
